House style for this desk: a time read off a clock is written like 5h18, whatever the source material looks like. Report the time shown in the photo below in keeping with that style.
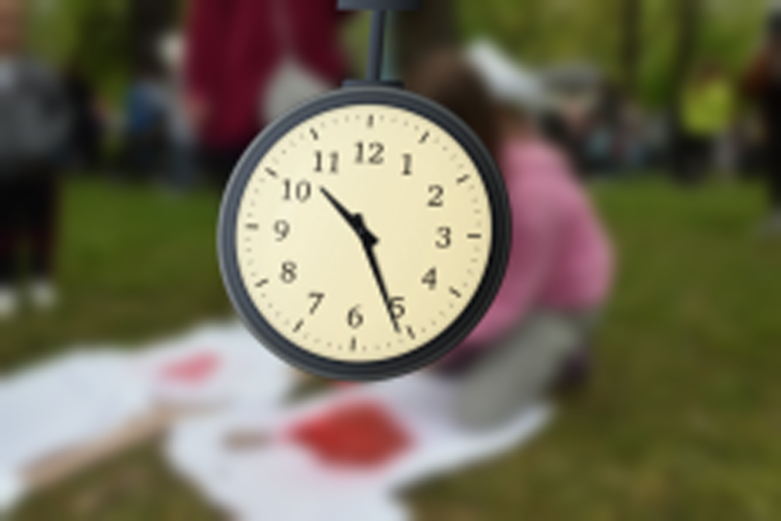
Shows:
10h26
